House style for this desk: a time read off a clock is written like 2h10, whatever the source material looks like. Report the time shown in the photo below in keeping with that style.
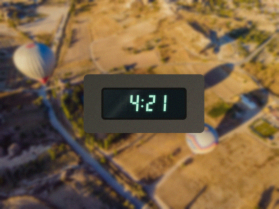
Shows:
4h21
